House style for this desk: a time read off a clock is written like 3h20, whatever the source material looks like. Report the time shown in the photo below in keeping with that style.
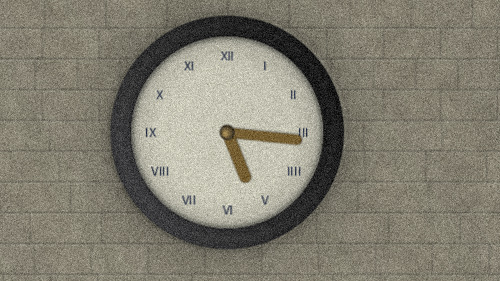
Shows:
5h16
